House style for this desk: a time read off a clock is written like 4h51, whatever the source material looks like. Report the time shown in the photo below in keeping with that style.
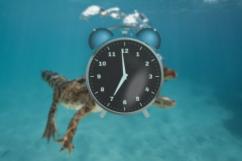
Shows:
6h59
